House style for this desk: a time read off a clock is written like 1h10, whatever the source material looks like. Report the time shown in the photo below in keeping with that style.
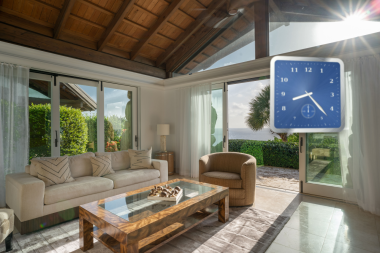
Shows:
8h23
